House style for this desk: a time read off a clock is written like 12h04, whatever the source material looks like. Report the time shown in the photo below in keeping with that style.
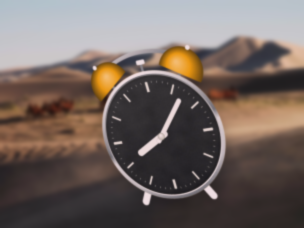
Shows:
8h07
